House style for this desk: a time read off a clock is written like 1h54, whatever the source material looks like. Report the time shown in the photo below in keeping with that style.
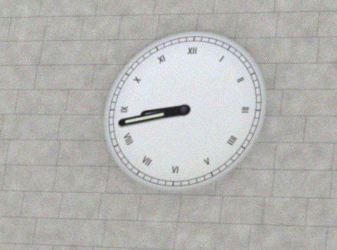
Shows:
8h43
